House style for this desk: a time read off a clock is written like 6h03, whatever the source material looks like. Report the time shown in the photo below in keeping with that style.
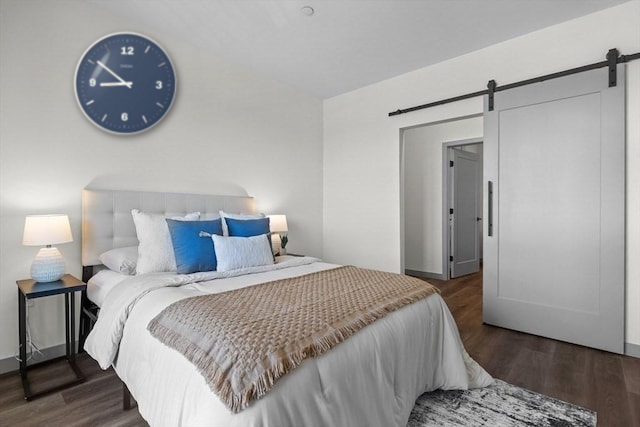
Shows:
8h51
